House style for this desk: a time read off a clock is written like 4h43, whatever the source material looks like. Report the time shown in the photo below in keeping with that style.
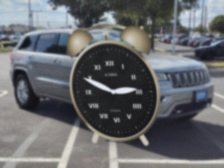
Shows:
2h49
